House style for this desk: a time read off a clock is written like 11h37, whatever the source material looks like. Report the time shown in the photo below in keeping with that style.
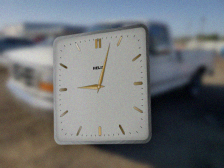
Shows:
9h03
